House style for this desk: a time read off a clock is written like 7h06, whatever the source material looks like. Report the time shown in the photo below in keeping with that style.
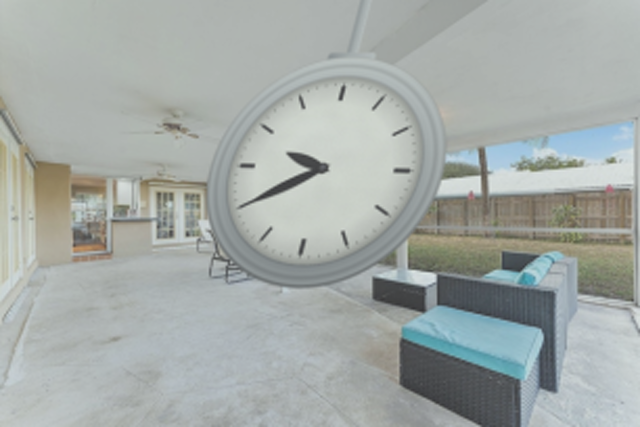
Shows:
9h40
